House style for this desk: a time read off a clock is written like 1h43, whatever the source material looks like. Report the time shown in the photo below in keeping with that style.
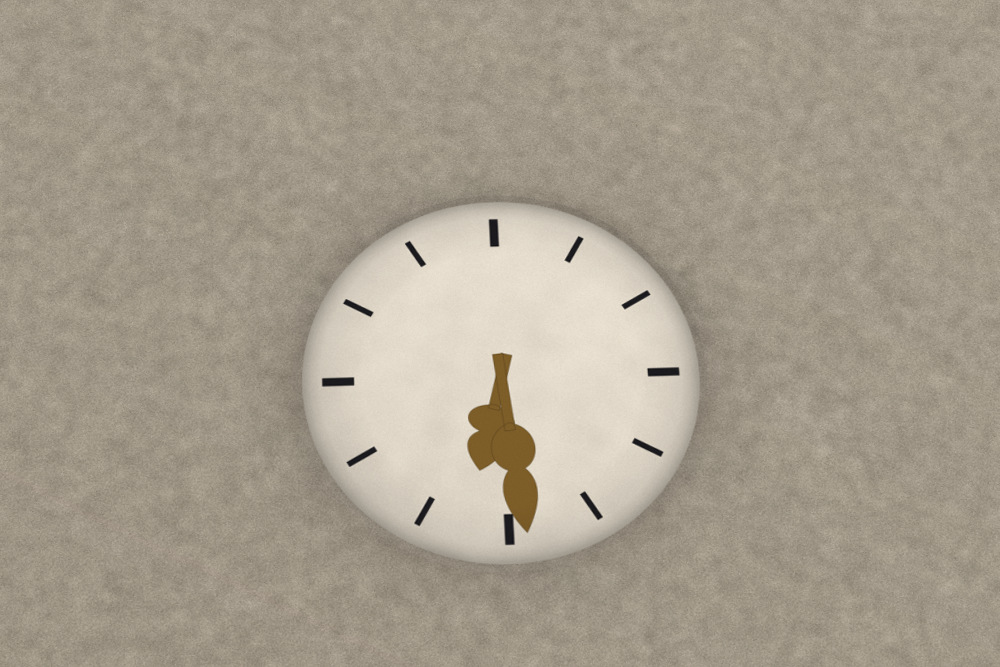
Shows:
6h29
